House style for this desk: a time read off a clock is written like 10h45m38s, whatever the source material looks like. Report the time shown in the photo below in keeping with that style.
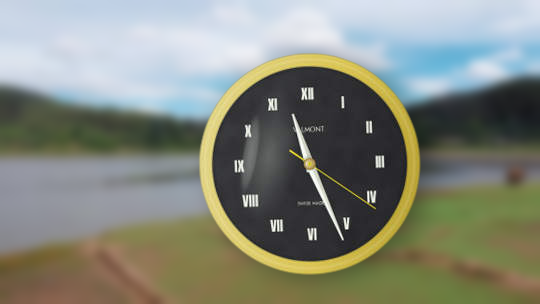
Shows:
11h26m21s
